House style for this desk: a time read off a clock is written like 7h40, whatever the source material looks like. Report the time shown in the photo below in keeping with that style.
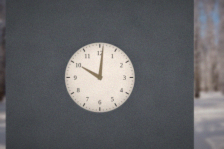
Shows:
10h01
